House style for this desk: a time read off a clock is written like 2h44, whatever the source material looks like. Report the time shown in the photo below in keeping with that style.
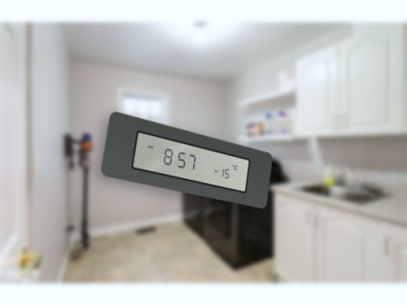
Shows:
8h57
